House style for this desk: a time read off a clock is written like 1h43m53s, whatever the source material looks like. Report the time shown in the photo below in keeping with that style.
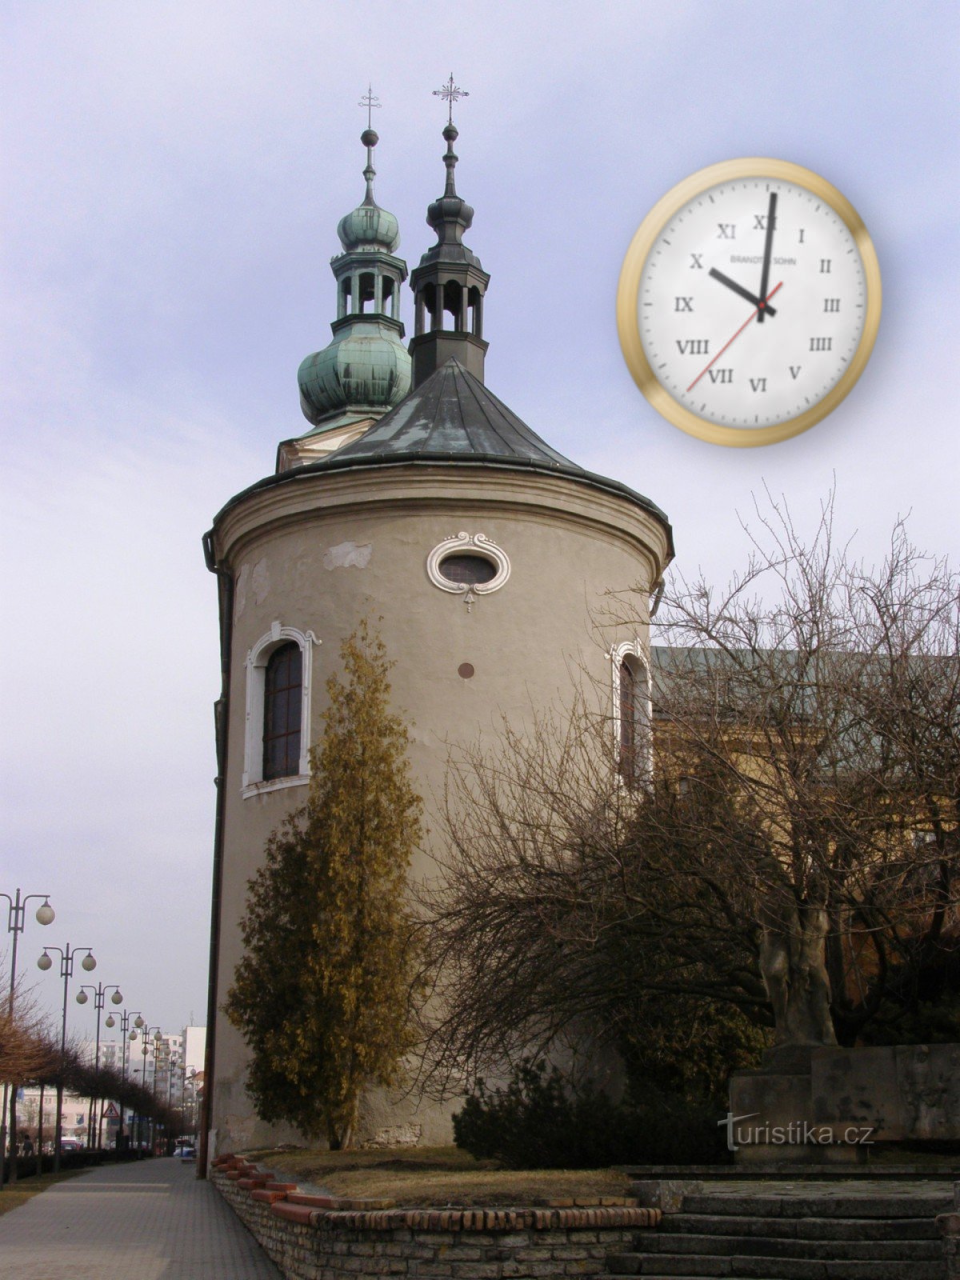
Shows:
10h00m37s
